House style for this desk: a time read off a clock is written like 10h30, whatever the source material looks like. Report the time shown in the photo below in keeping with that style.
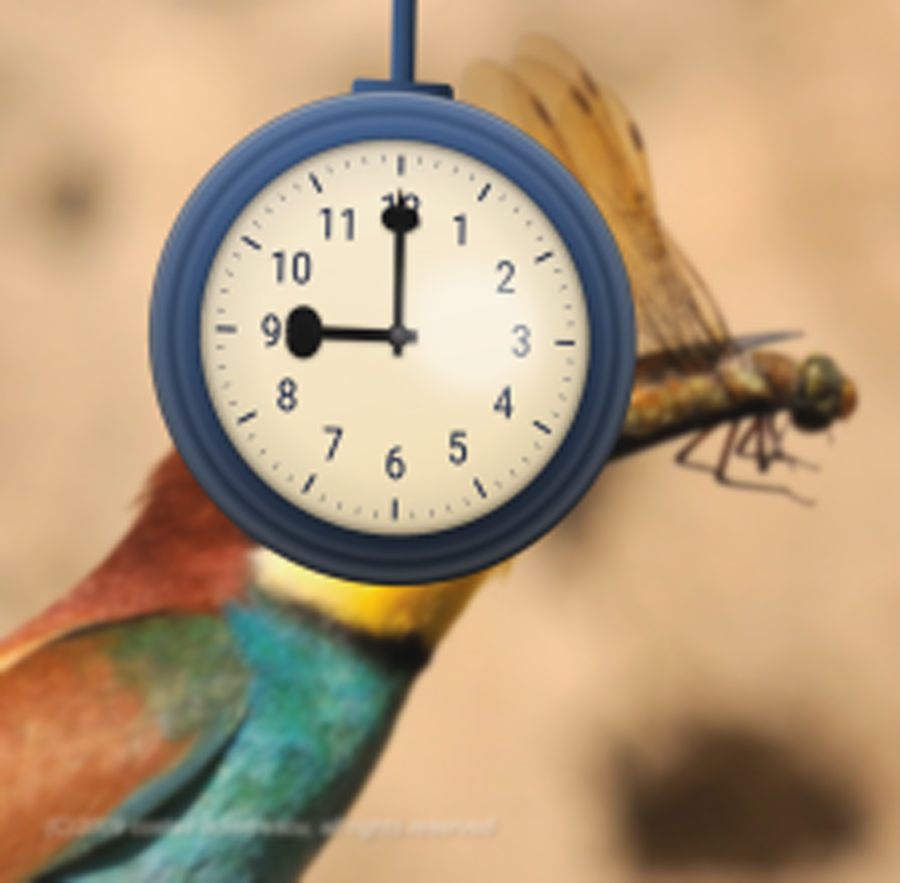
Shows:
9h00
